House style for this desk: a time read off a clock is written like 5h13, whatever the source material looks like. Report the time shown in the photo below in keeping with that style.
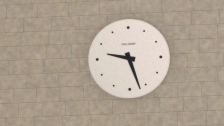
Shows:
9h27
